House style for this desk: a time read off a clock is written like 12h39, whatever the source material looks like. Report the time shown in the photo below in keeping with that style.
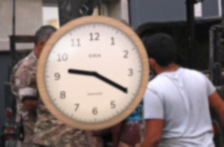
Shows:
9h20
